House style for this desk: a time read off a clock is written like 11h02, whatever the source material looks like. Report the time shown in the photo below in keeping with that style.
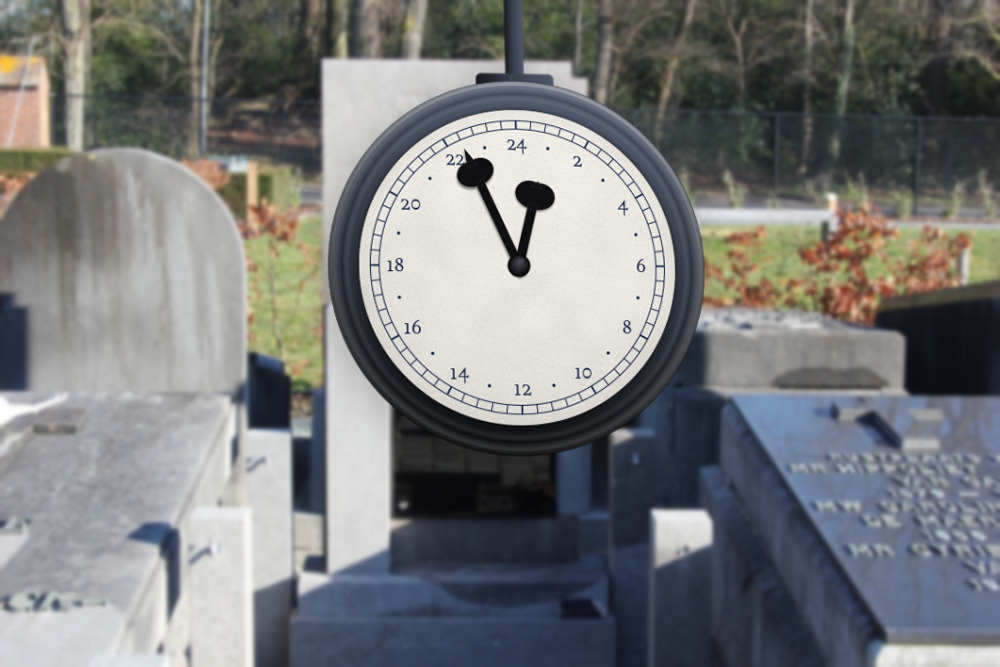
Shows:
0h56
